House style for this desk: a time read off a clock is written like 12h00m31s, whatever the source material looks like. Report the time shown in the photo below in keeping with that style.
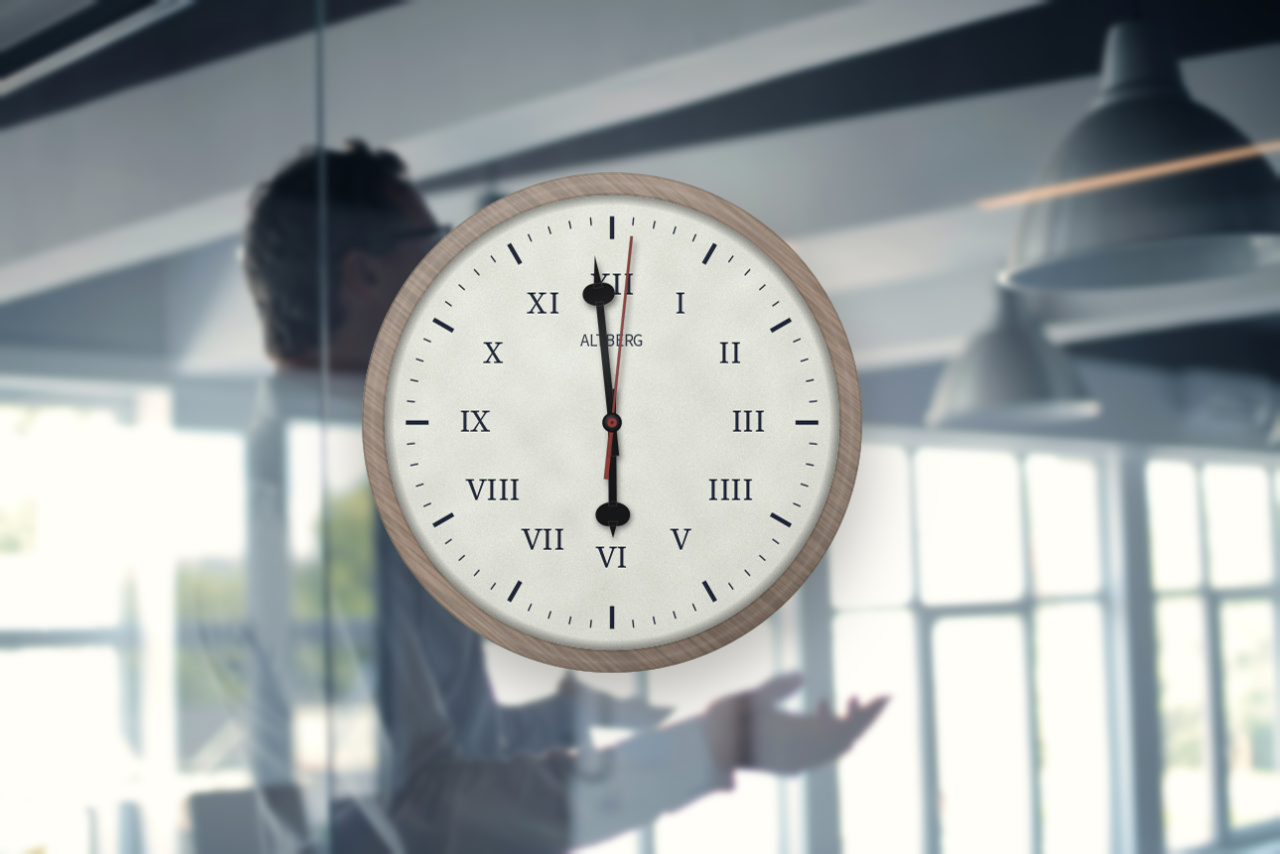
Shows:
5h59m01s
